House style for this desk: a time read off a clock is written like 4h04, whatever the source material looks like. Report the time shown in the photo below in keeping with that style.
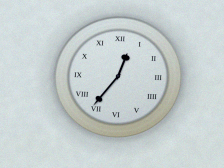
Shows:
12h36
